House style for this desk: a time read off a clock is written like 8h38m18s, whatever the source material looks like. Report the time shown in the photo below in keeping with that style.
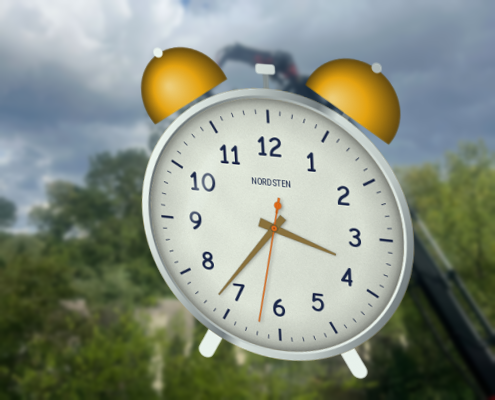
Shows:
3h36m32s
